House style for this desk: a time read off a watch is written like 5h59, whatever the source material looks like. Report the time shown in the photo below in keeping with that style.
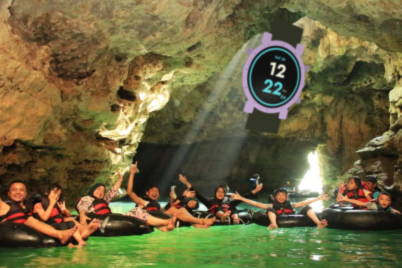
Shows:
12h22
